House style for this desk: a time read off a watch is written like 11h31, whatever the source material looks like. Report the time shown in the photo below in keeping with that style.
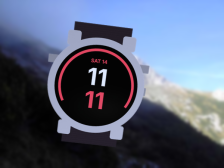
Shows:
11h11
